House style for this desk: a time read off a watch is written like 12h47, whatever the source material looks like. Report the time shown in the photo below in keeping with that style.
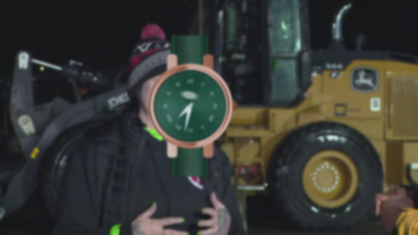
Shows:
7h32
